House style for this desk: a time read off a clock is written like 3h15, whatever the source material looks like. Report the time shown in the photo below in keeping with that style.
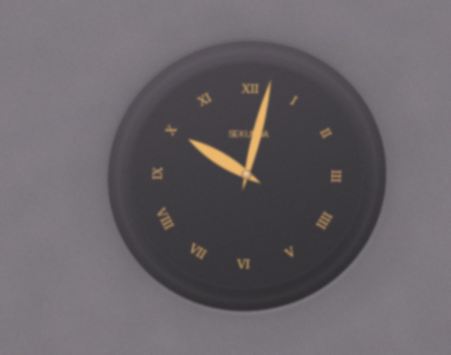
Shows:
10h02
